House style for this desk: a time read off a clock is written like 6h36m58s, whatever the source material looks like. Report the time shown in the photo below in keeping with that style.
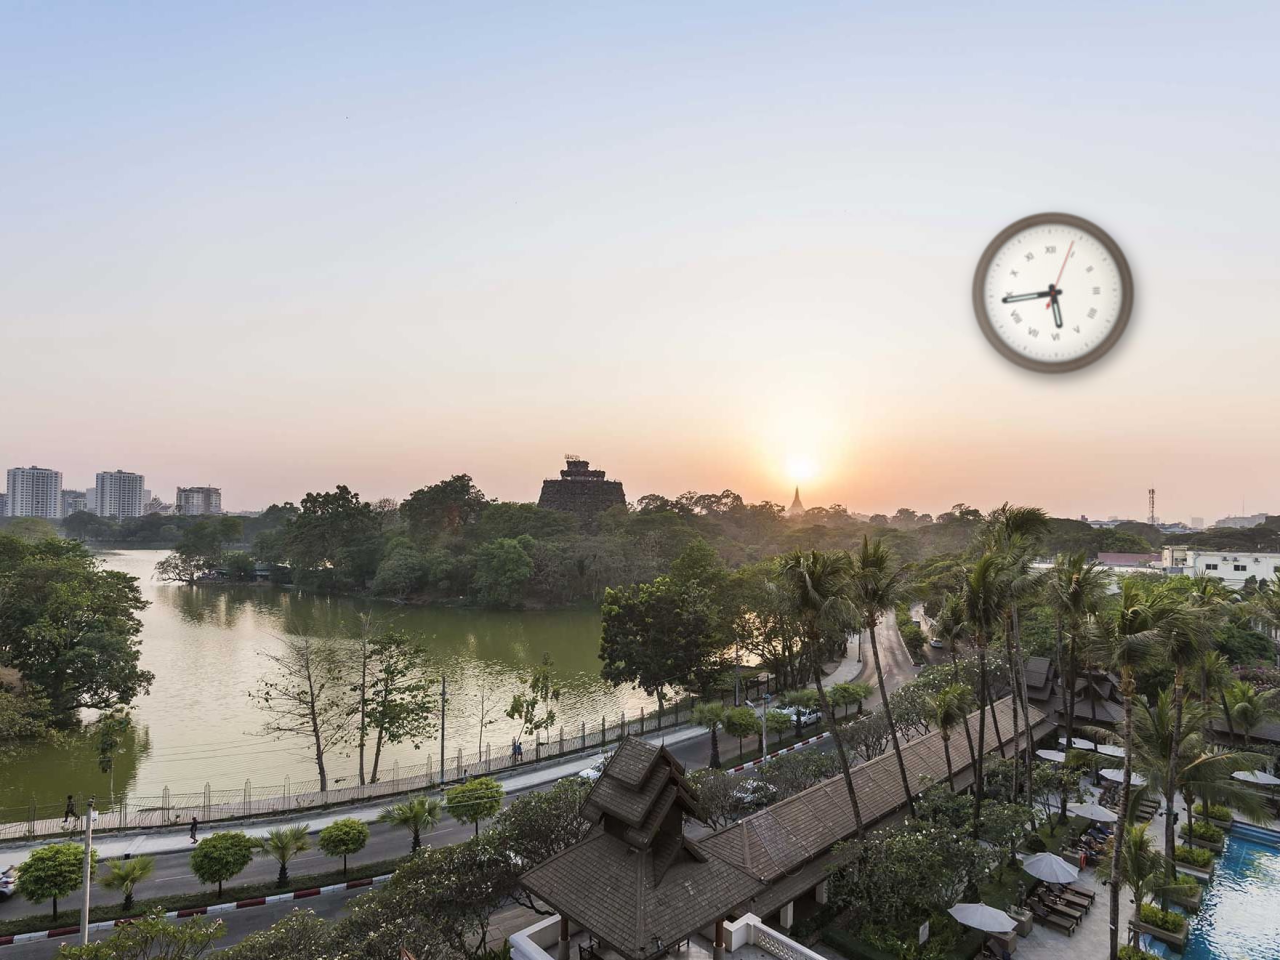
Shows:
5h44m04s
